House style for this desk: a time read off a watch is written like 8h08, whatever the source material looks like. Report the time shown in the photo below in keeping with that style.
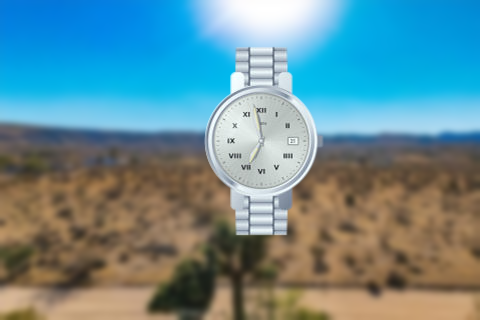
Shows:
6h58
